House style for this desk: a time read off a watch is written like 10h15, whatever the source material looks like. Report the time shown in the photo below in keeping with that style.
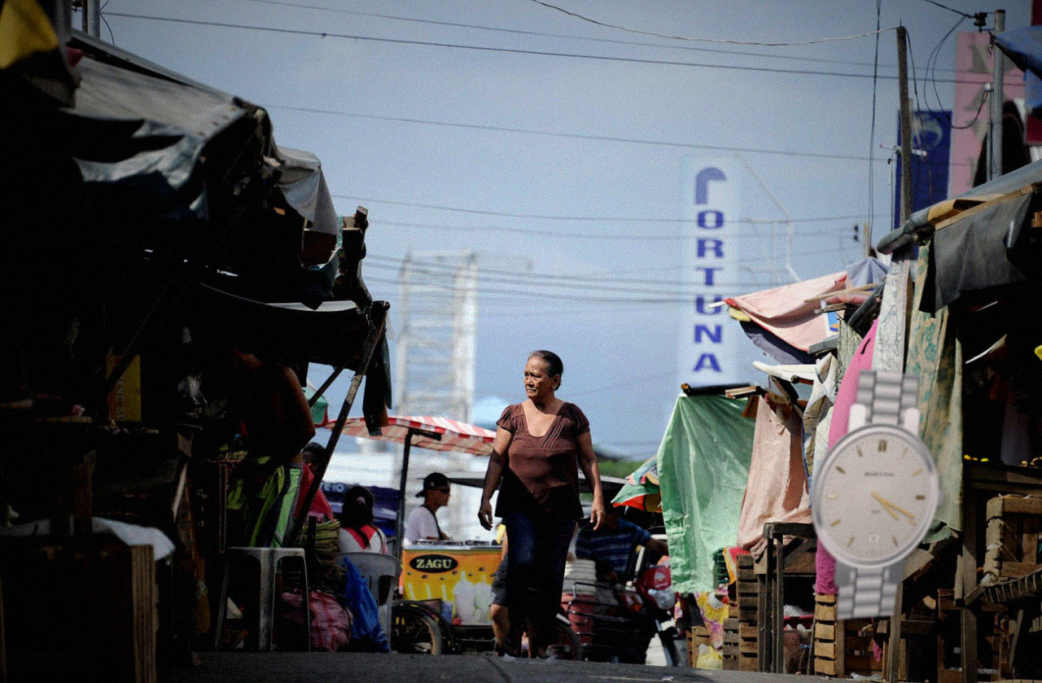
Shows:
4h19
